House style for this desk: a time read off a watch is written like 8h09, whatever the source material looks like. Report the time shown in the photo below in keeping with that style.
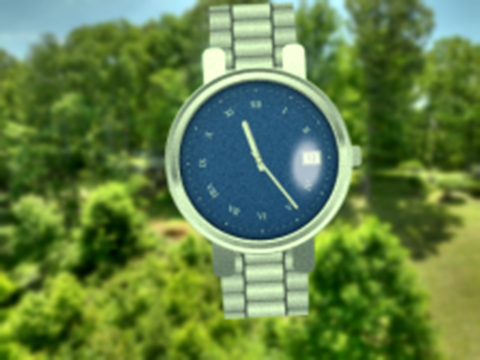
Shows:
11h24
